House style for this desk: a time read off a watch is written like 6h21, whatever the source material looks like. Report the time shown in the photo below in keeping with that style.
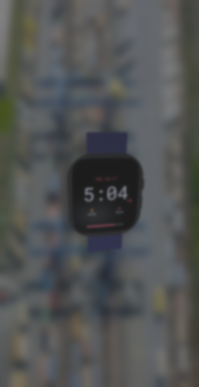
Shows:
5h04
